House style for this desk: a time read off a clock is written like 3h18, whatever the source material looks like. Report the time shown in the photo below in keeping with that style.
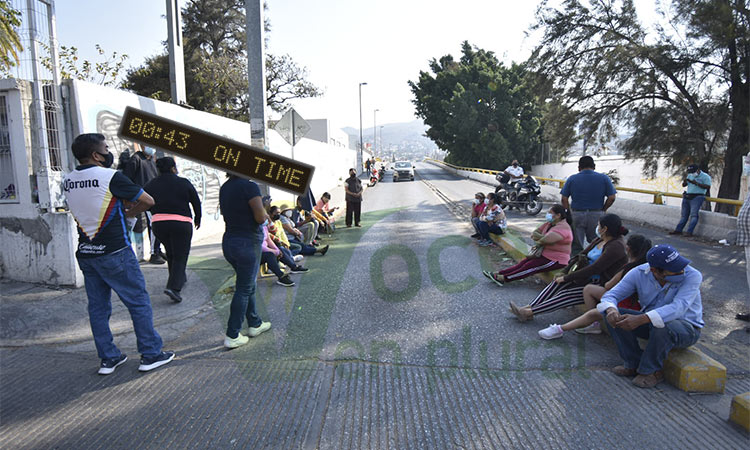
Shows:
0h43
